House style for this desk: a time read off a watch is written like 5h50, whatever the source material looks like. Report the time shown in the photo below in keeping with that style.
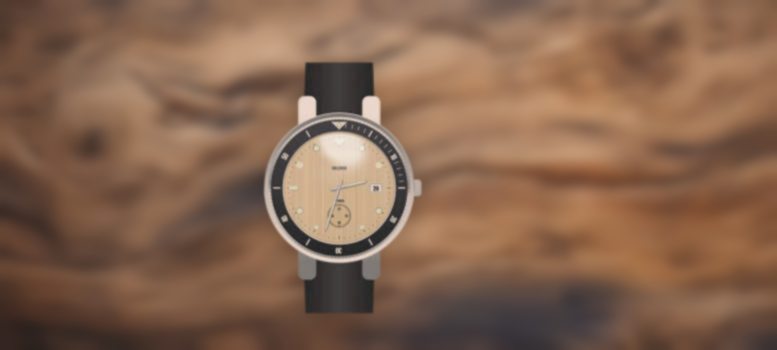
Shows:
2h33
